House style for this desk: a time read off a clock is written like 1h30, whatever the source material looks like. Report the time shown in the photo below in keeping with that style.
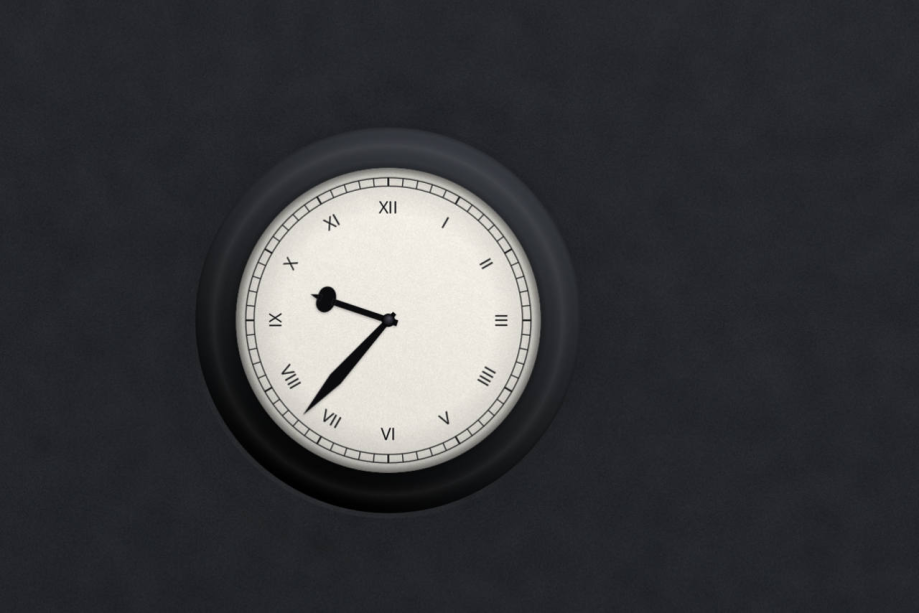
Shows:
9h37
